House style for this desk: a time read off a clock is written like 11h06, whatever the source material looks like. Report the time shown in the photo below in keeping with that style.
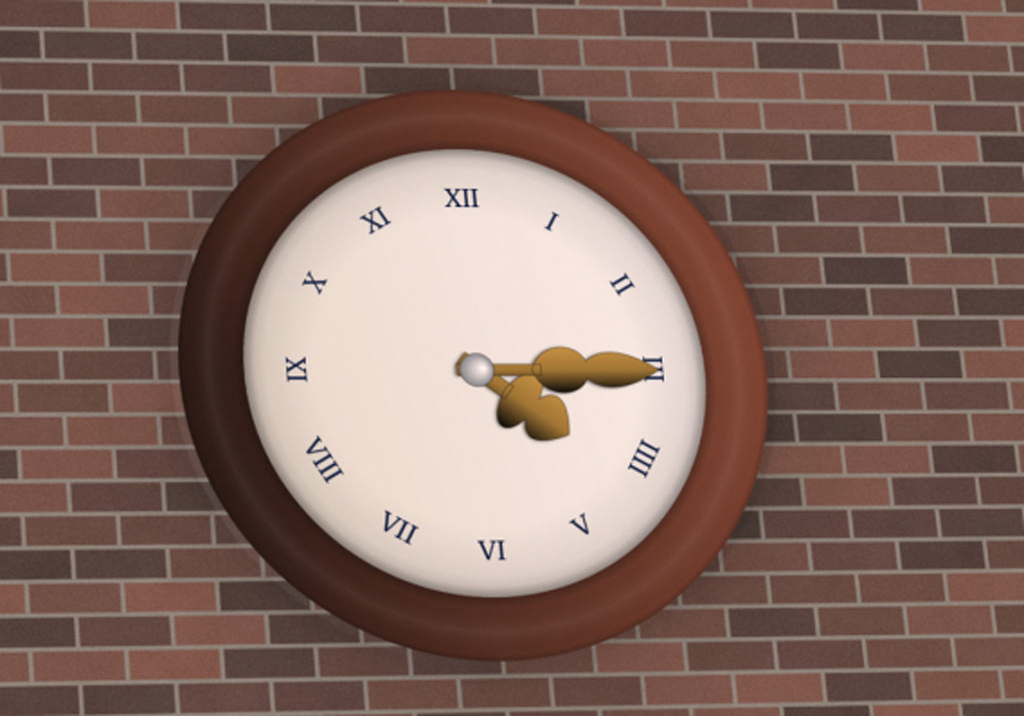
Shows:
4h15
